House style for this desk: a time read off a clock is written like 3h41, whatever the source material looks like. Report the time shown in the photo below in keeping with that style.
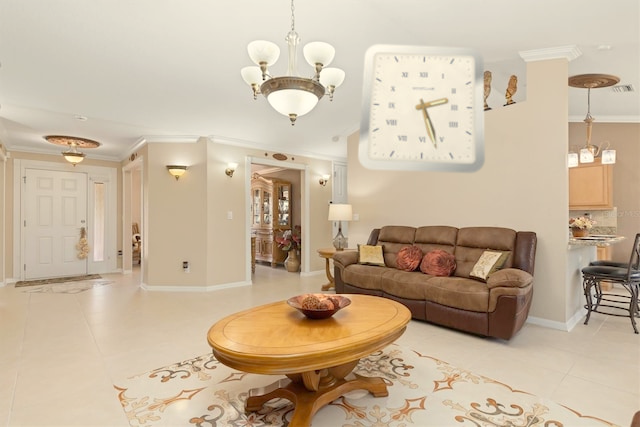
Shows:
2h27
